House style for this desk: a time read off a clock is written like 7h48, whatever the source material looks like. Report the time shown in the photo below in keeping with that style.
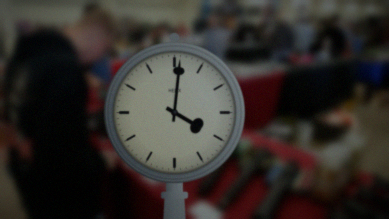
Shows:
4h01
